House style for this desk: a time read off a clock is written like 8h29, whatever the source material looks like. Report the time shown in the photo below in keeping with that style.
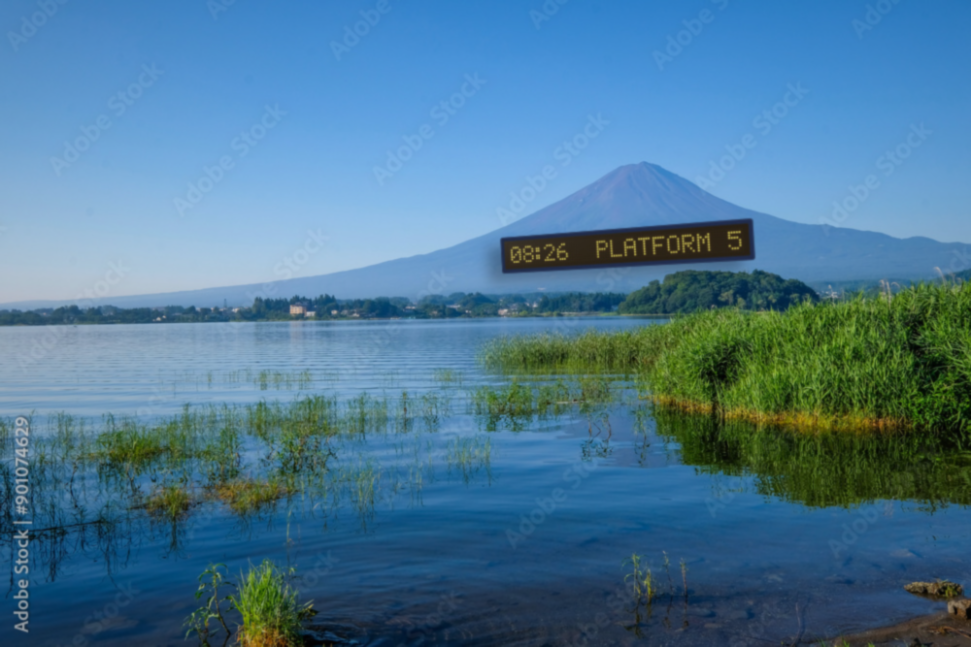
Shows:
8h26
